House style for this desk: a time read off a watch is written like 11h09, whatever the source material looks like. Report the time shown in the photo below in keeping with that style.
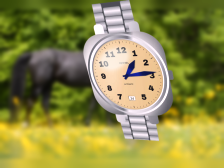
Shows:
1h14
